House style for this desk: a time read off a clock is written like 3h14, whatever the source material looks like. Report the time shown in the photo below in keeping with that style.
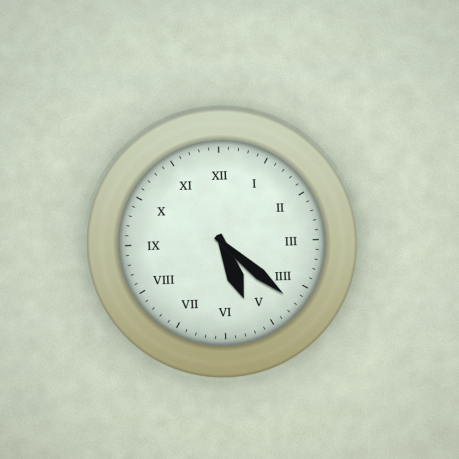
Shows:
5h22
